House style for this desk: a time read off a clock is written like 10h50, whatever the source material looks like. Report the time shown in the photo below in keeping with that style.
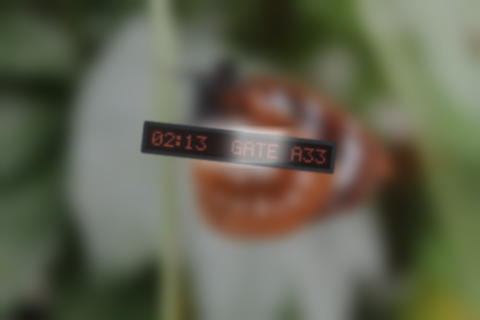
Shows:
2h13
